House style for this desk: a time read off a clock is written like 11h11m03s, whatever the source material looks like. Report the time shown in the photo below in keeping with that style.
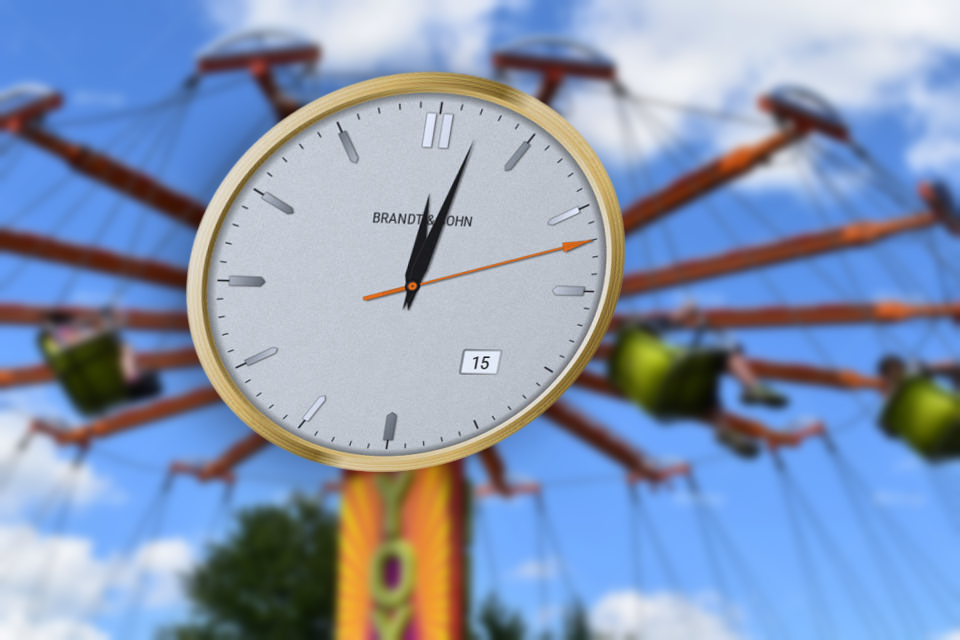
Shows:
12h02m12s
